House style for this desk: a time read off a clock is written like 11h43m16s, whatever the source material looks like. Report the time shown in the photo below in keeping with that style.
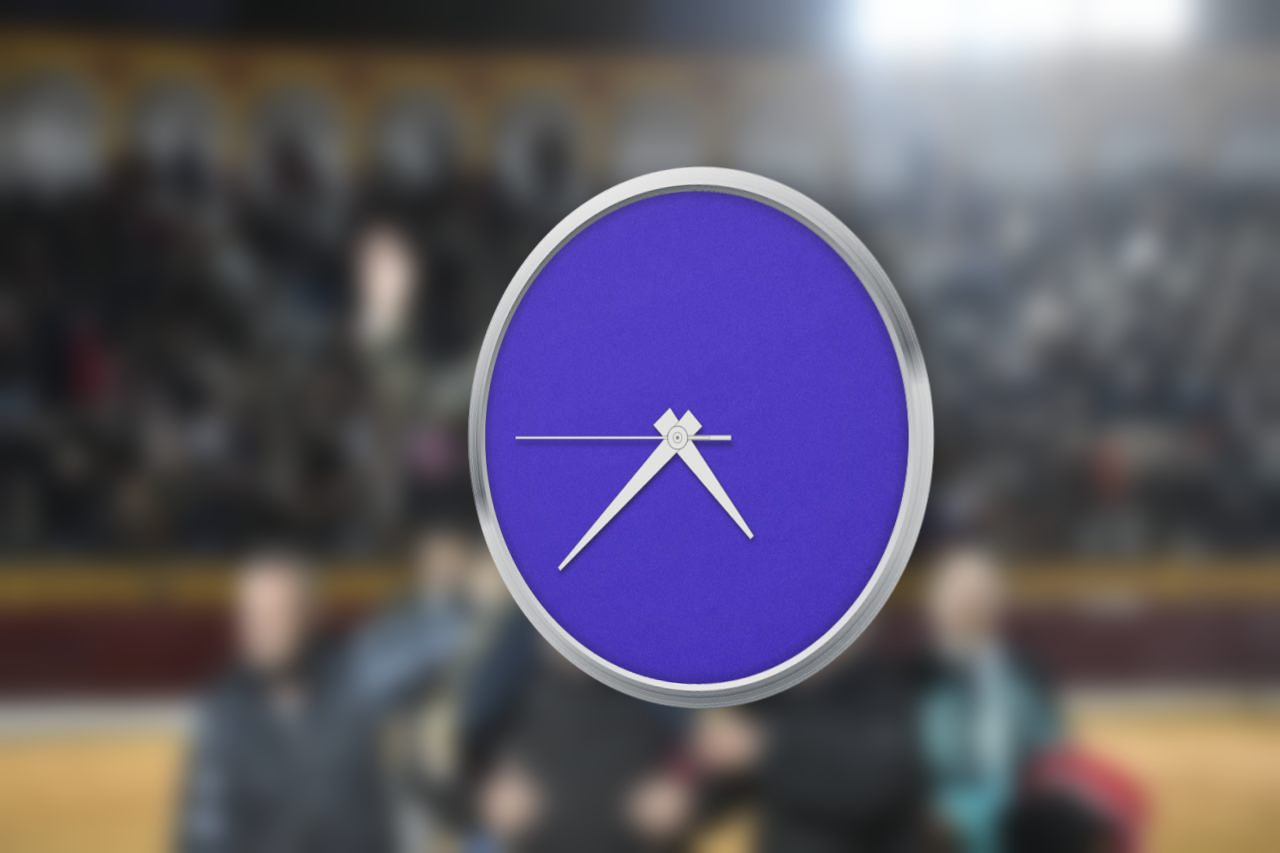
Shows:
4h37m45s
